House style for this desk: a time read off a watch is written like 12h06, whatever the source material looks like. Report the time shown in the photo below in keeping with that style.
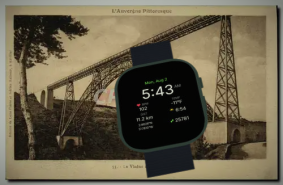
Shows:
5h43
